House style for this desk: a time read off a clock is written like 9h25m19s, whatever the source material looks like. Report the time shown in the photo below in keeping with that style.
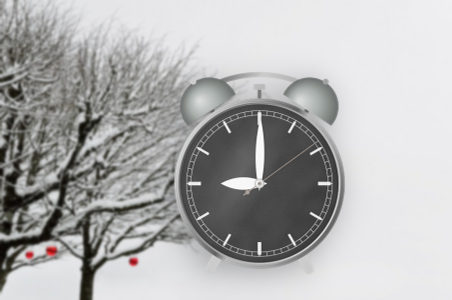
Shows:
9h00m09s
